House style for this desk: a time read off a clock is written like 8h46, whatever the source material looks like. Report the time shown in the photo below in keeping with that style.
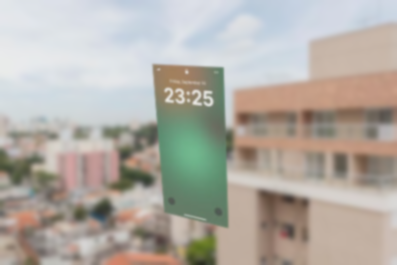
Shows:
23h25
